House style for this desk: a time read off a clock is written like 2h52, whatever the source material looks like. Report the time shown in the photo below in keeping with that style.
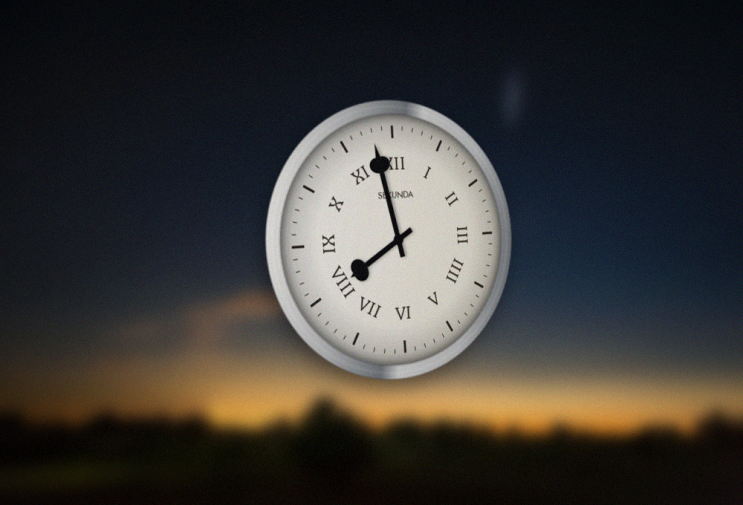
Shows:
7h58
